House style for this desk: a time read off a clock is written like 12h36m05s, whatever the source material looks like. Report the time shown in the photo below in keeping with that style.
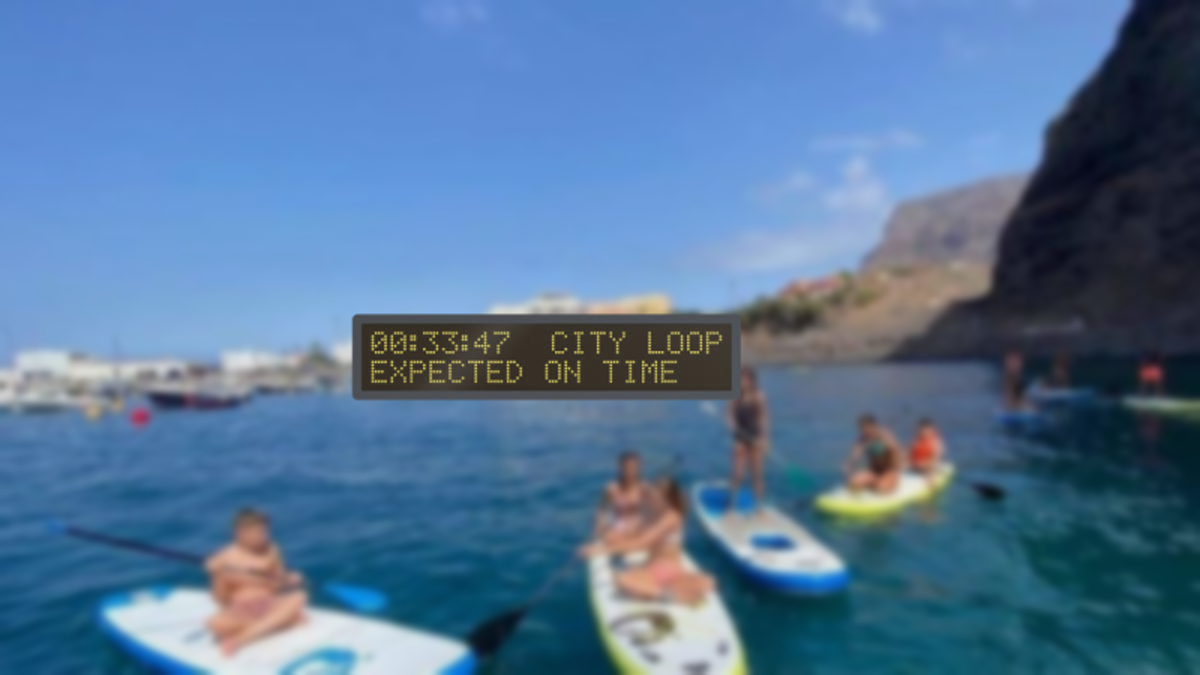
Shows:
0h33m47s
